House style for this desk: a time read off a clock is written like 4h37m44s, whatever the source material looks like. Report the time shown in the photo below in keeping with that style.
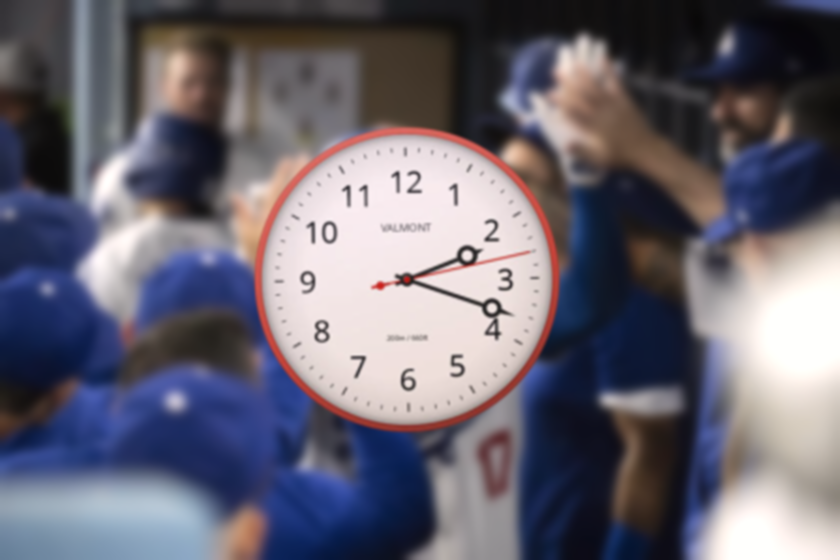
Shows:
2h18m13s
